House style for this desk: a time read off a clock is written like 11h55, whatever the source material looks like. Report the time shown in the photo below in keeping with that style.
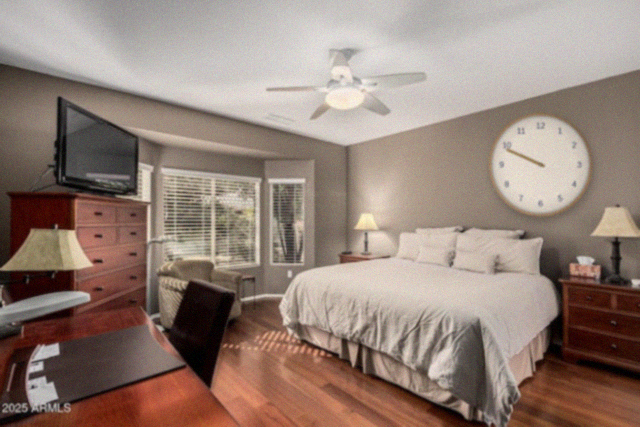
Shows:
9h49
